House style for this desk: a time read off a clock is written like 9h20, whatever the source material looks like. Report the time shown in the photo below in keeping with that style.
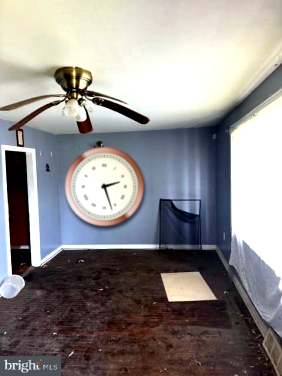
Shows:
2h27
